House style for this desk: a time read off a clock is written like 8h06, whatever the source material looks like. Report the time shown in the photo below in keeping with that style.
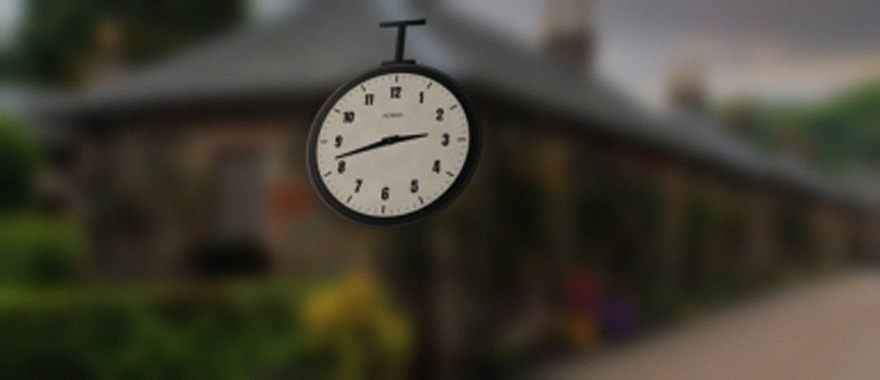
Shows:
2h42
